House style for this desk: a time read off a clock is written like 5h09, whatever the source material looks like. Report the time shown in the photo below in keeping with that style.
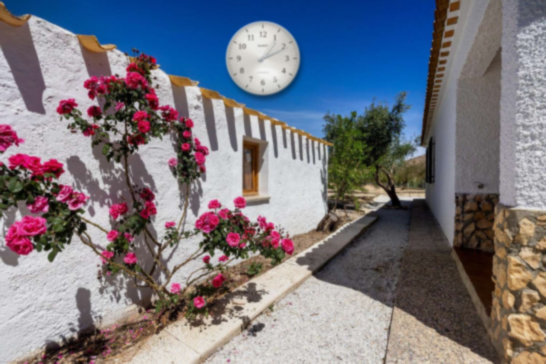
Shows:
1h11
